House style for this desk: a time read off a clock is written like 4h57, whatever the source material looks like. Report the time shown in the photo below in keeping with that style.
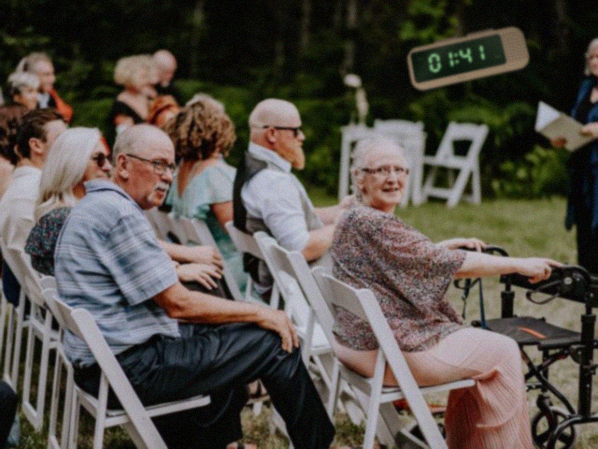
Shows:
1h41
